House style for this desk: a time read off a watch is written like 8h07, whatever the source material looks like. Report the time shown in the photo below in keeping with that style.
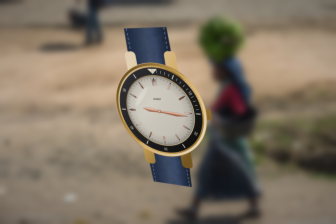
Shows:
9h16
